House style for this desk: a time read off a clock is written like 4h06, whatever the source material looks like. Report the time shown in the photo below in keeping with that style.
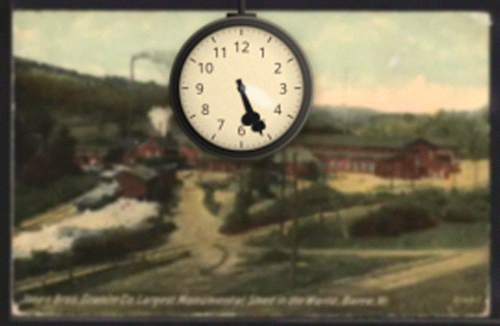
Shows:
5h26
